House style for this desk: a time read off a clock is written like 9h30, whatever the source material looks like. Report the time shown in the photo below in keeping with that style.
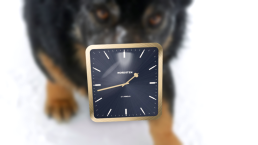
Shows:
1h43
